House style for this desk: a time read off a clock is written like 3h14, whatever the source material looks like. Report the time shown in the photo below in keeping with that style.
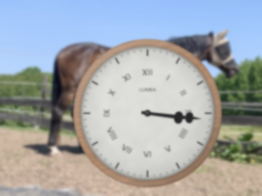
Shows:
3h16
